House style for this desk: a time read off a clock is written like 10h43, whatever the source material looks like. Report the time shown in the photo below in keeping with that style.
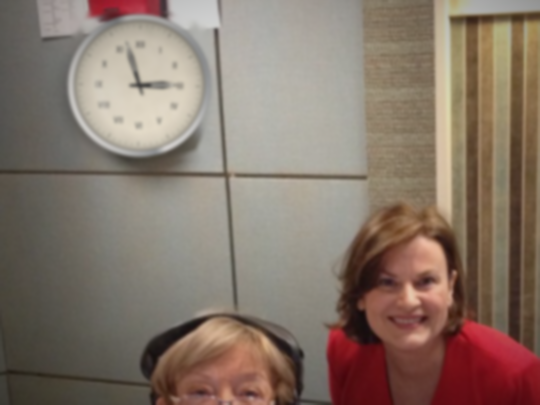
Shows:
2h57
